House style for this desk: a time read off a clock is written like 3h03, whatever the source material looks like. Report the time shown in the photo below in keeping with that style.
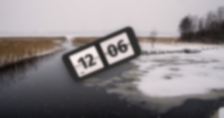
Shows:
12h06
